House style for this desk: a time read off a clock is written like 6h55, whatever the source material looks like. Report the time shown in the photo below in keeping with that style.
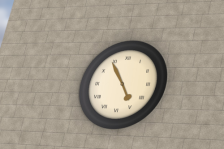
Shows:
4h54
